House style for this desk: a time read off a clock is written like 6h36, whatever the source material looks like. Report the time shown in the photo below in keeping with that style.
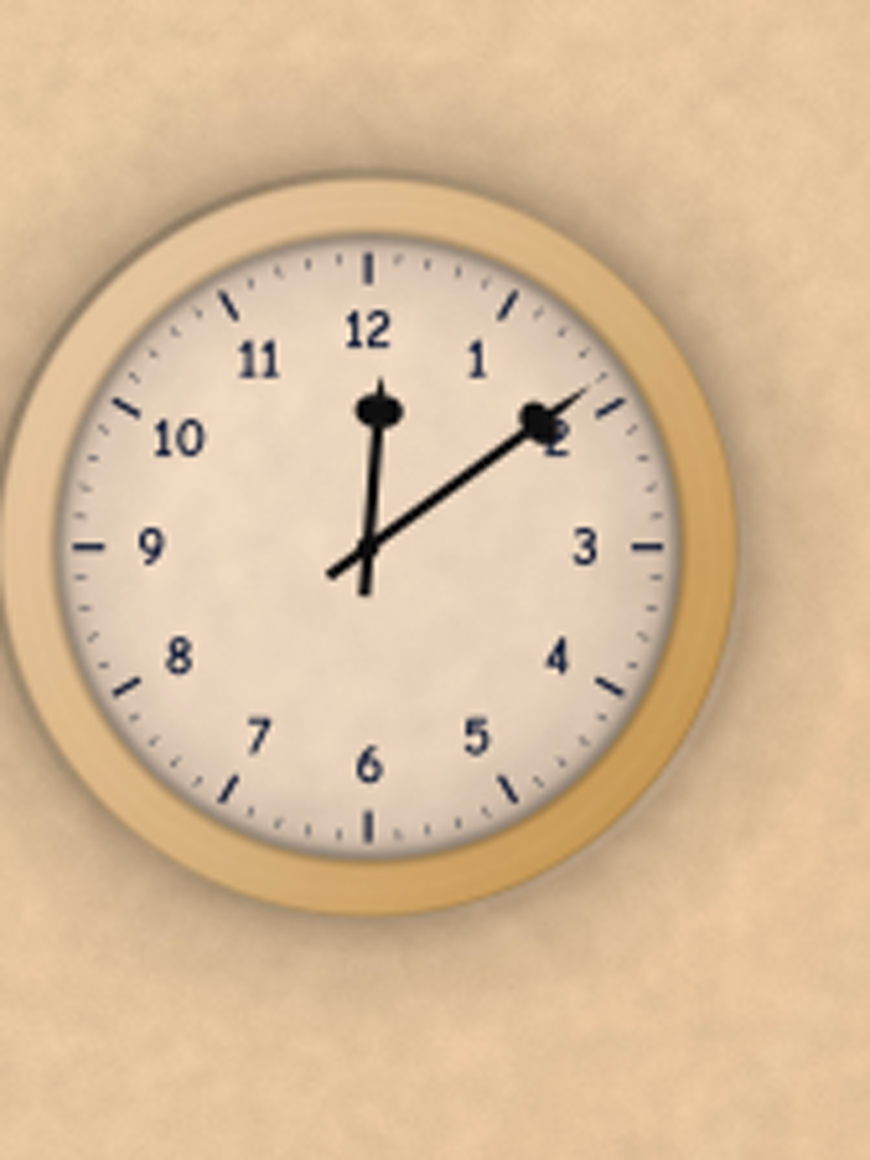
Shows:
12h09
